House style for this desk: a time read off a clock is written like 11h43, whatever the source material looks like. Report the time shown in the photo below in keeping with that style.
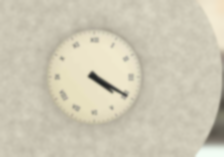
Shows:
4h20
